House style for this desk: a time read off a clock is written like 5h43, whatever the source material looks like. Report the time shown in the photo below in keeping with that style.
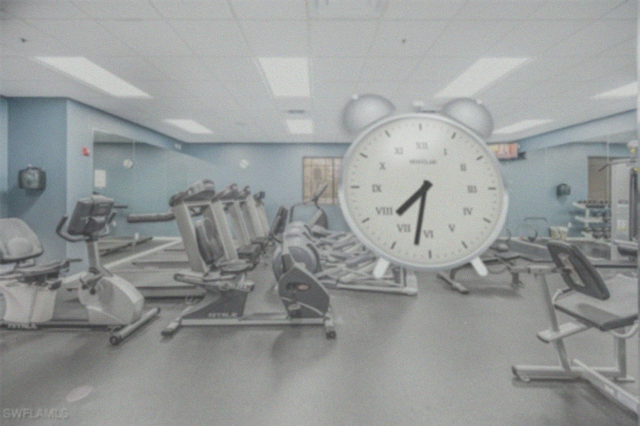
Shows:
7h32
